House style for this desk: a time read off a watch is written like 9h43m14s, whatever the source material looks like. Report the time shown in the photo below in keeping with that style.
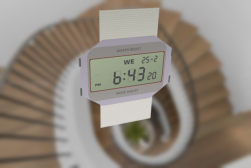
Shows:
6h43m20s
